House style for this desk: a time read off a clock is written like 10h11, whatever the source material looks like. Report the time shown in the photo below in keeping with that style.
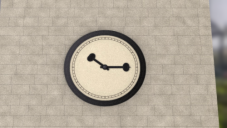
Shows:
10h15
